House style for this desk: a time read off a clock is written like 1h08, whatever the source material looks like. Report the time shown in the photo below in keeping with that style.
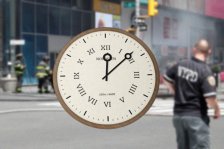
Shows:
12h08
